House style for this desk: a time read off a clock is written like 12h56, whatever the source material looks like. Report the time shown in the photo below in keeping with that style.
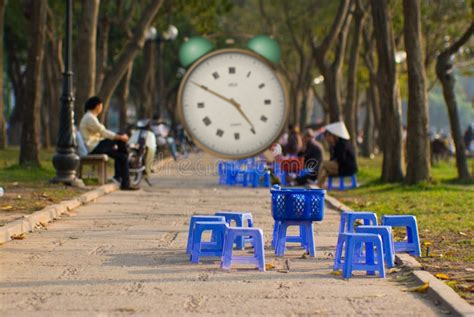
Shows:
4h50
